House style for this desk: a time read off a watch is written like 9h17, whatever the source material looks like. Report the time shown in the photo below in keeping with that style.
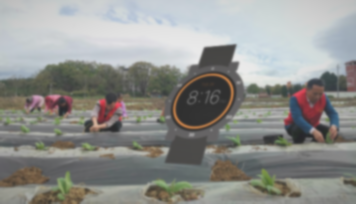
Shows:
8h16
